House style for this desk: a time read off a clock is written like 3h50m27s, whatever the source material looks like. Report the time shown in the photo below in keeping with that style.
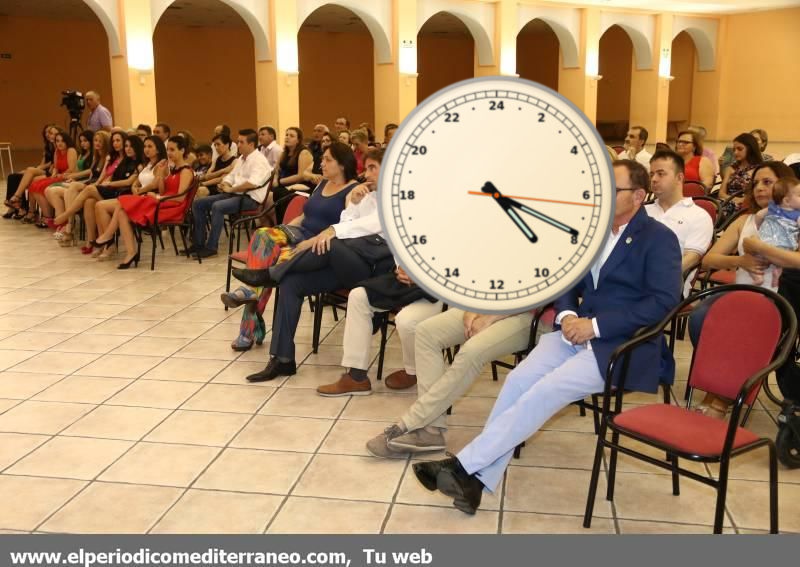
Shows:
9h19m16s
